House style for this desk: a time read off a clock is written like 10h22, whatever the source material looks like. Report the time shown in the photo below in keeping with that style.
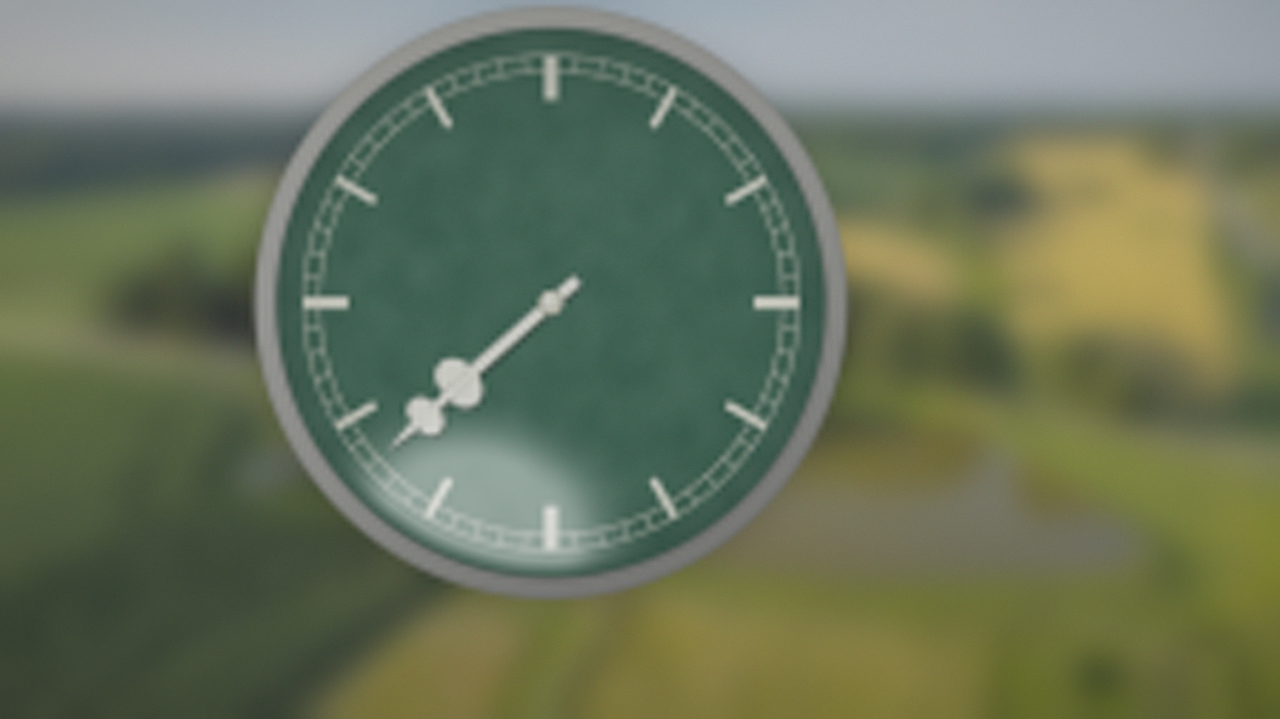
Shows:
7h38
